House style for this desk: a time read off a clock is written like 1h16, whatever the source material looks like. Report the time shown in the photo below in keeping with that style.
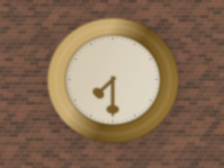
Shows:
7h30
